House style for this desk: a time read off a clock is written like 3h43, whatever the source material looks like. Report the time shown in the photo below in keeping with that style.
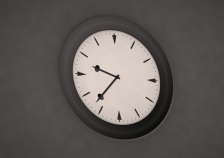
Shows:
9h37
